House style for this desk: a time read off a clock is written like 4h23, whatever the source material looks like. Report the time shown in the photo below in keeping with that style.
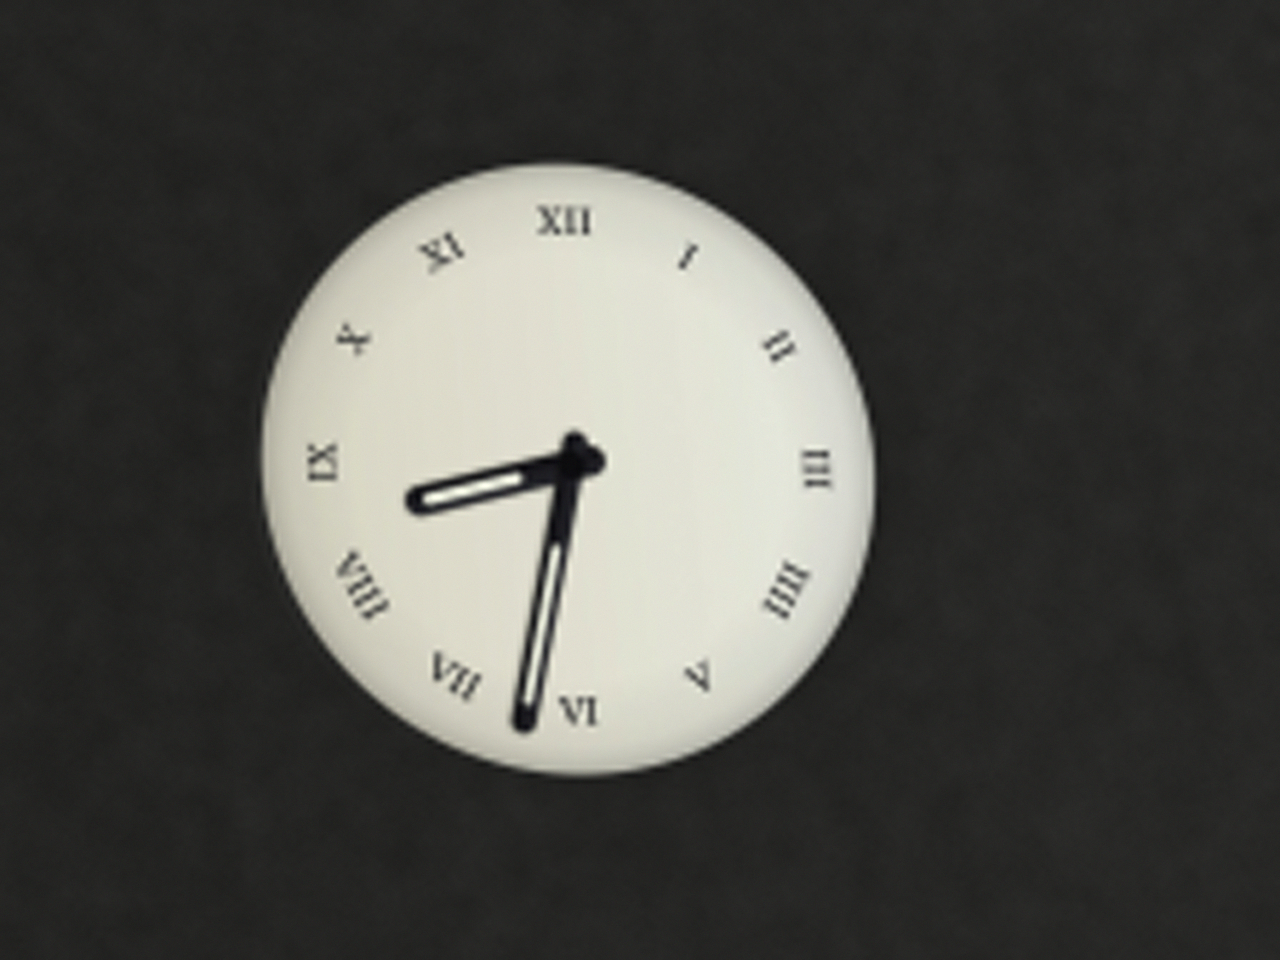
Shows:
8h32
